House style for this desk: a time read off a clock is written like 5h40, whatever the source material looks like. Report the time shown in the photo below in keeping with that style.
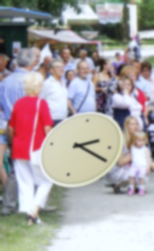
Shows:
2h19
